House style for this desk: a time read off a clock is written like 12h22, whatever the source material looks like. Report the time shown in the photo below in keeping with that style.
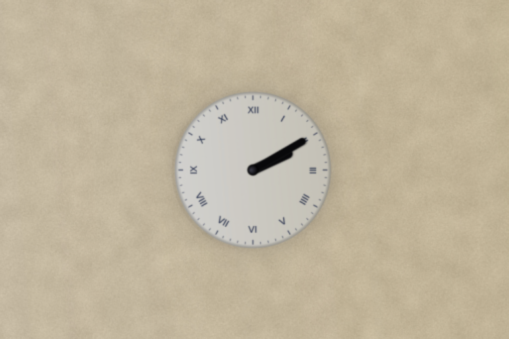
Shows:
2h10
